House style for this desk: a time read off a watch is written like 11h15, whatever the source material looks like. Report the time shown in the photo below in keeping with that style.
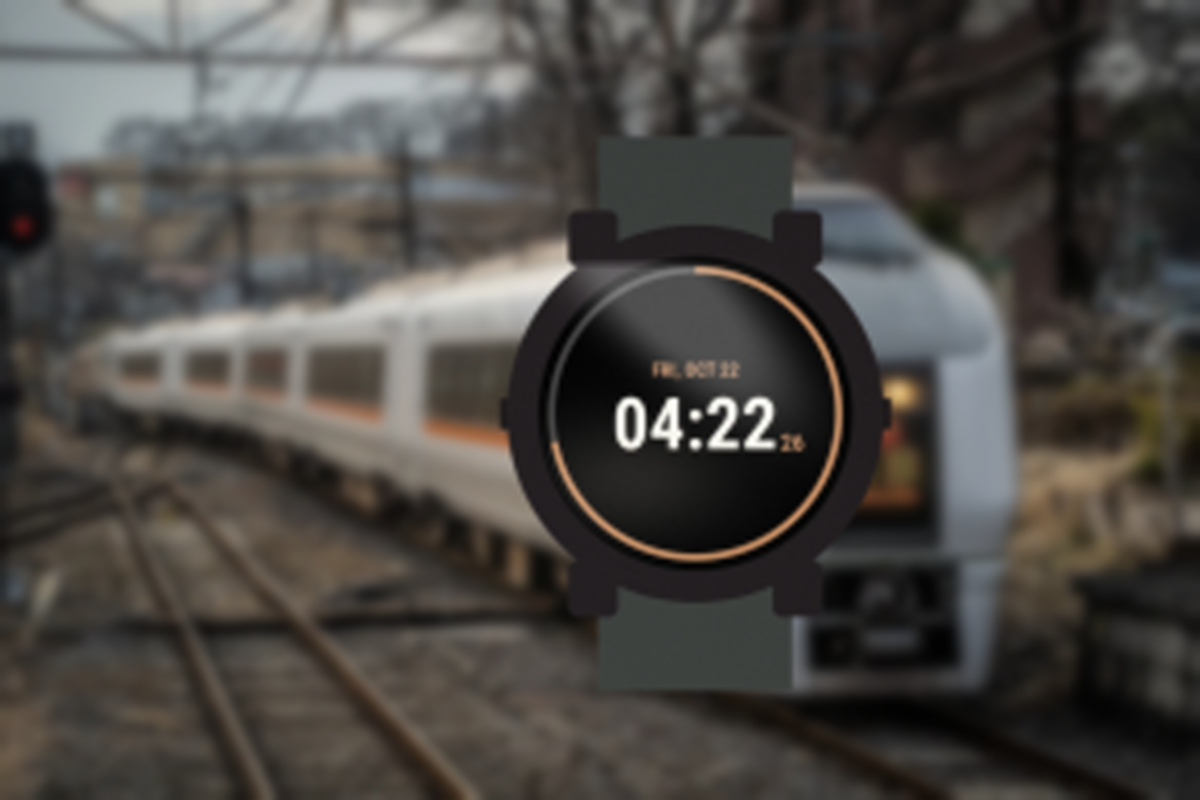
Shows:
4h22
